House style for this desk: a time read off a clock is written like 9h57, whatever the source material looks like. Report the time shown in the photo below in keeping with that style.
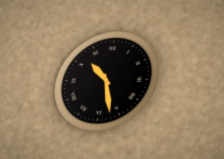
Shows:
10h27
